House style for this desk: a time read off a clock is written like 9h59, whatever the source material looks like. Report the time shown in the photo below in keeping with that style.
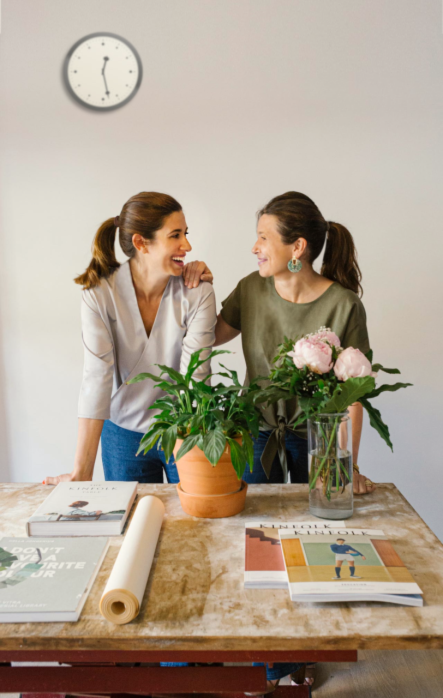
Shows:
12h28
